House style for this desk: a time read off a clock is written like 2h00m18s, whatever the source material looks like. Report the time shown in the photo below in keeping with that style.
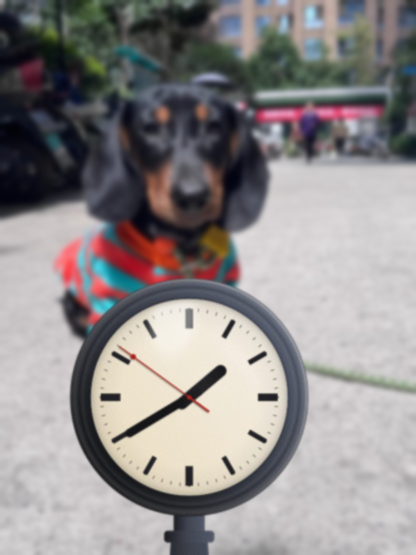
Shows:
1h39m51s
